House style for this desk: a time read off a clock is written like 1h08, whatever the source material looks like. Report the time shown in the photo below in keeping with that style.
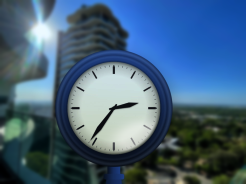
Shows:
2h36
